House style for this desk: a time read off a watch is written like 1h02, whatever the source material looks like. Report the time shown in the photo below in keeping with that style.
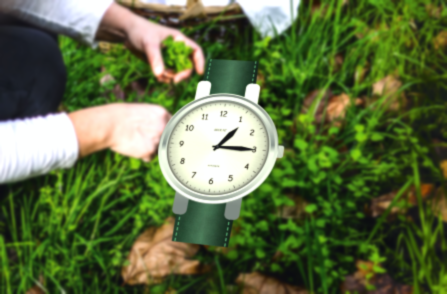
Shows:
1h15
